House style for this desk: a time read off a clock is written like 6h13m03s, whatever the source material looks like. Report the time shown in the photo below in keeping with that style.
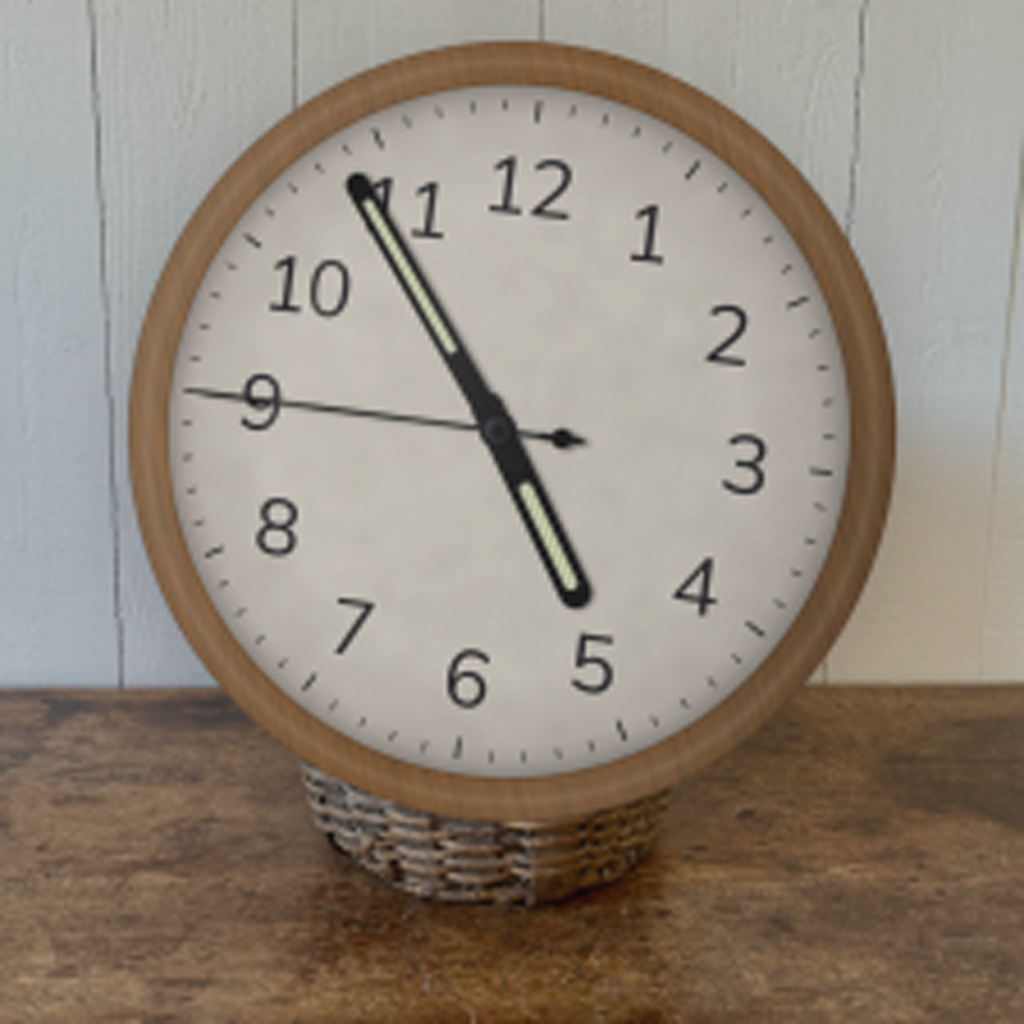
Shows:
4h53m45s
